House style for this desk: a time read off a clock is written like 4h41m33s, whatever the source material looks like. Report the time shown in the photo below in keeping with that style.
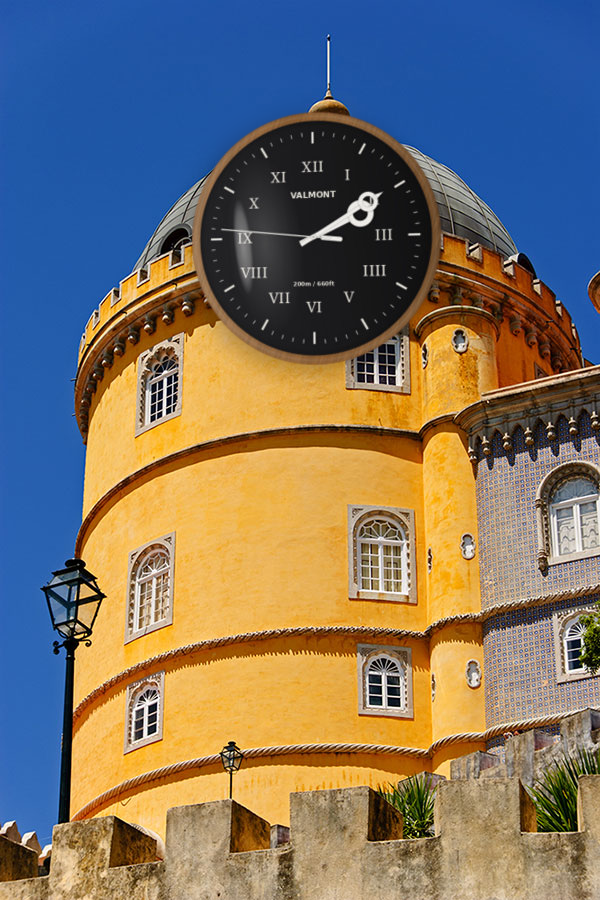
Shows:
2h09m46s
